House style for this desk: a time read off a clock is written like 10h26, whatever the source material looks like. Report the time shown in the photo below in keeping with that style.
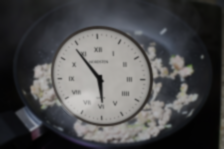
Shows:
5h54
